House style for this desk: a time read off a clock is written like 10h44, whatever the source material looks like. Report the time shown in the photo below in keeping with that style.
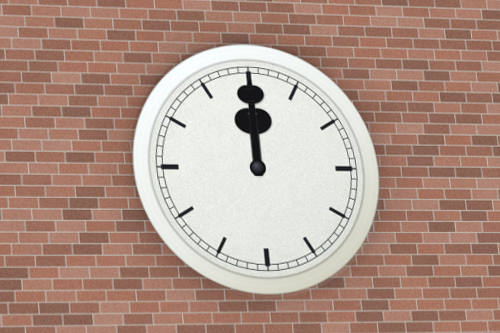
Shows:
12h00
